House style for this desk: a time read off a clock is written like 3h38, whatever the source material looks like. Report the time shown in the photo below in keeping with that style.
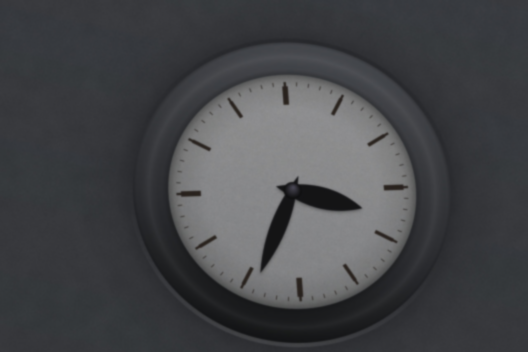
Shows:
3h34
